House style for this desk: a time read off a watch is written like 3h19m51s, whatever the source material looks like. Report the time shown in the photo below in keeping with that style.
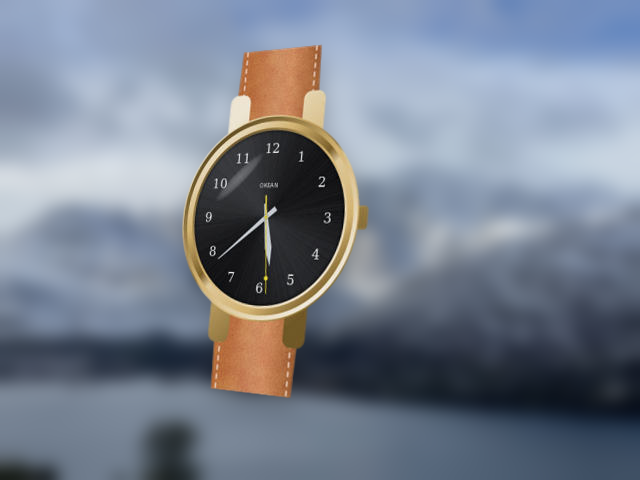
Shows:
5h38m29s
